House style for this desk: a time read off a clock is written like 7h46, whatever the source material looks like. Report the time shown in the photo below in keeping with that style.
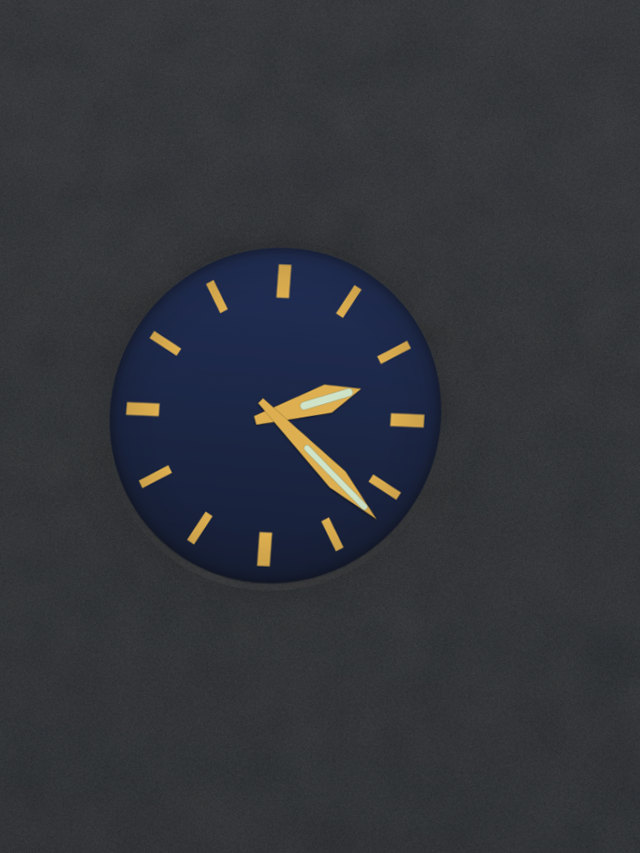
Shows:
2h22
